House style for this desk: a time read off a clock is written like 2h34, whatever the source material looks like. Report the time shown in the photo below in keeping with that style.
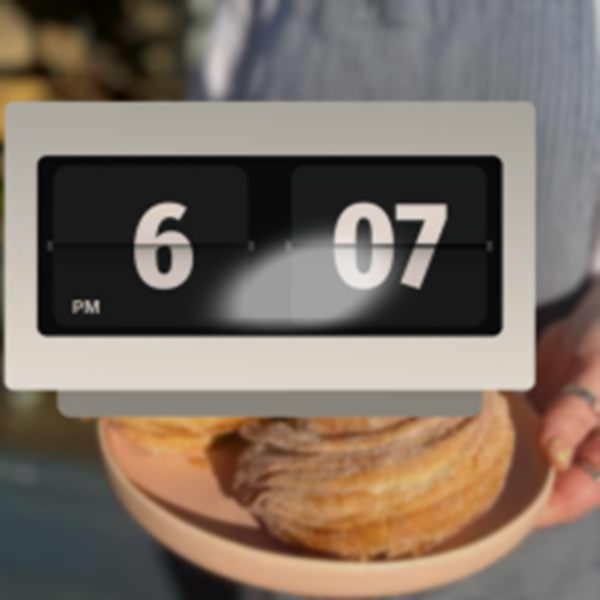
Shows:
6h07
